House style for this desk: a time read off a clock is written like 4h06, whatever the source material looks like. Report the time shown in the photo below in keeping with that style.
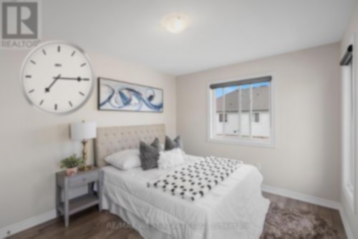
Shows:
7h15
